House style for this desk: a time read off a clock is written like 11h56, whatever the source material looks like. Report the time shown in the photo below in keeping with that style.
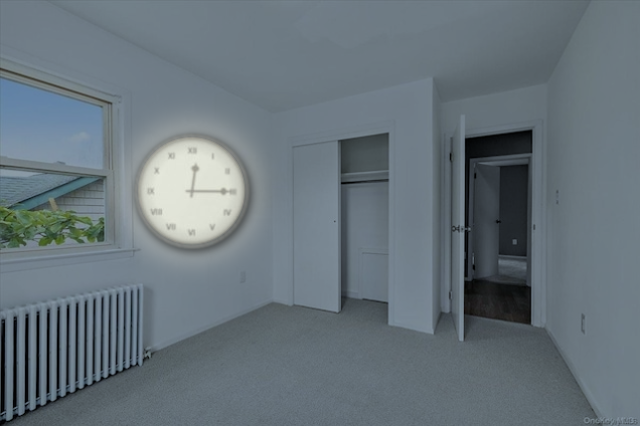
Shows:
12h15
